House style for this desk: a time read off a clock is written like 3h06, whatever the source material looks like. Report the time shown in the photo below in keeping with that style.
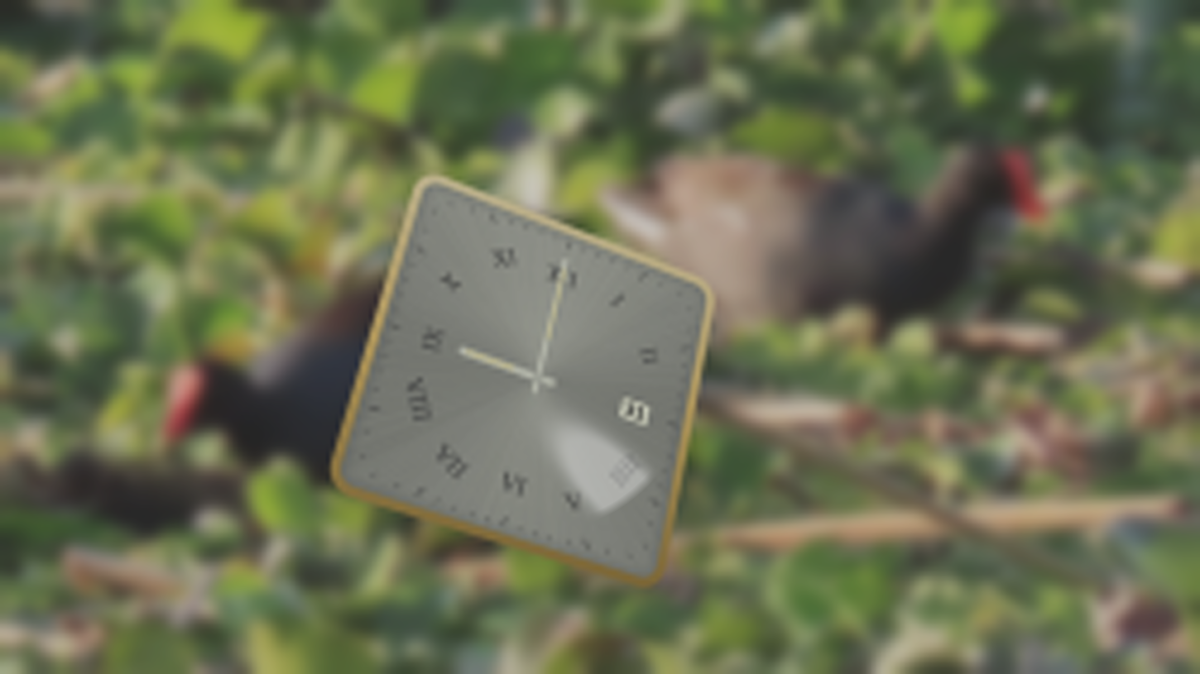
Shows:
9h00
